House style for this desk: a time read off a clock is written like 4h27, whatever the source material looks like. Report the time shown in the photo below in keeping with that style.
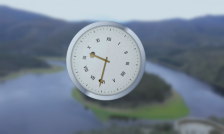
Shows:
9h31
